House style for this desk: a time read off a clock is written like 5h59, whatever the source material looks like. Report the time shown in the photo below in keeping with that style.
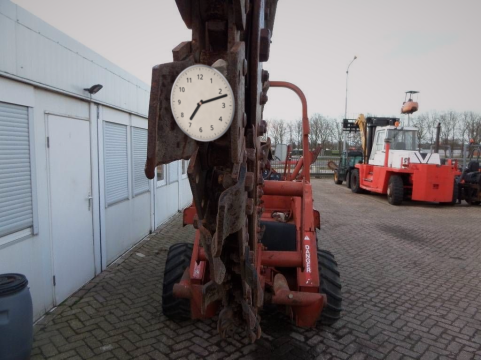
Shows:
7h12
